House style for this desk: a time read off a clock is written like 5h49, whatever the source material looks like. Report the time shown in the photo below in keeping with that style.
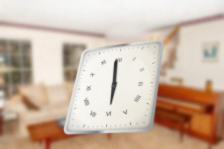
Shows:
5h59
